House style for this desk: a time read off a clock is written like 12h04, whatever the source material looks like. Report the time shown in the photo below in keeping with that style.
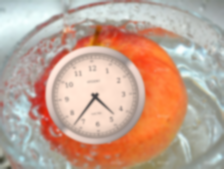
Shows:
4h37
